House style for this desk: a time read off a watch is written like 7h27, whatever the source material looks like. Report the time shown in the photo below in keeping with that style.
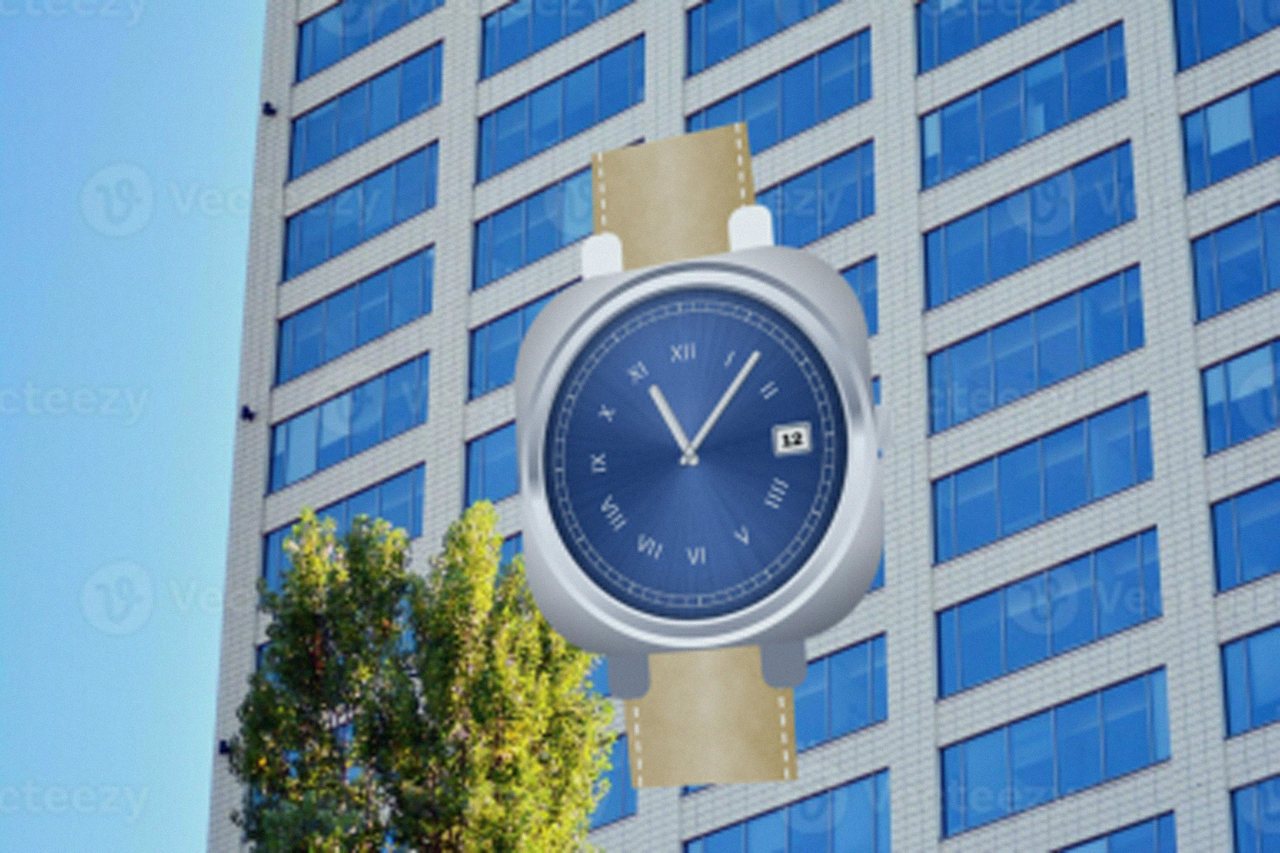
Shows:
11h07
